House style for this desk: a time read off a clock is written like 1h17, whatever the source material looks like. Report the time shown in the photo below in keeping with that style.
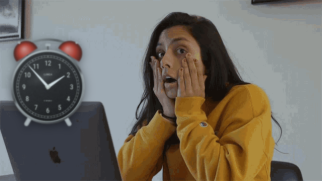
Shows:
1h53
